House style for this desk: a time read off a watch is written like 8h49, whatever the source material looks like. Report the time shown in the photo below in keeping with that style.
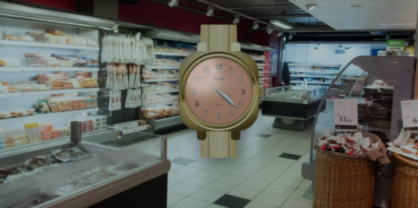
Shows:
4h22
